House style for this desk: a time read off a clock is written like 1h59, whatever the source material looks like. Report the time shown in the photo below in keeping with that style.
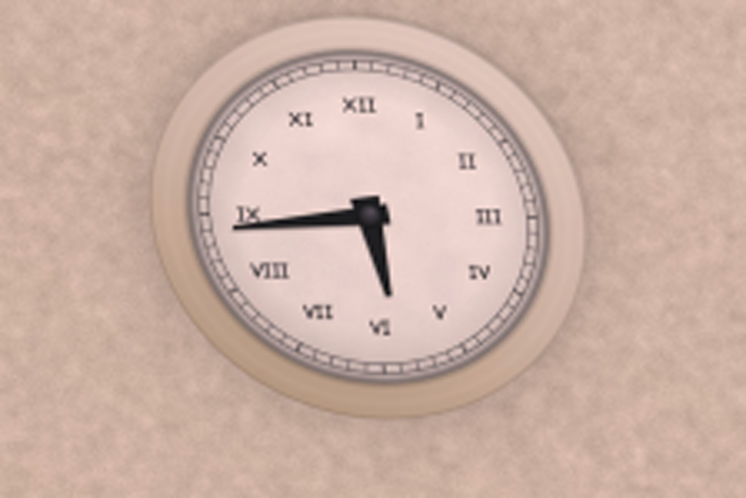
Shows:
5h44
